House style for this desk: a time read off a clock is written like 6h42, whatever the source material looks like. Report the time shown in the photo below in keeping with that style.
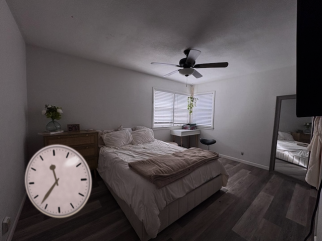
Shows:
11h37
